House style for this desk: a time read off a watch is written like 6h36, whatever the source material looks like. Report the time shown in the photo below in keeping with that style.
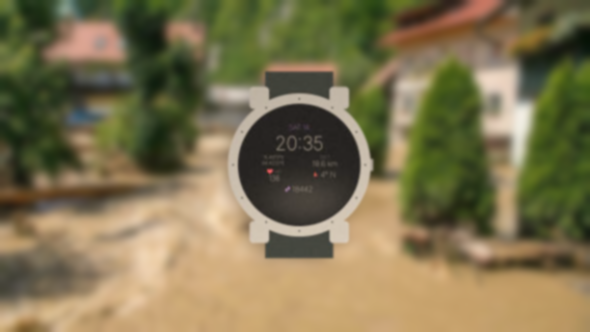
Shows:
20h35
